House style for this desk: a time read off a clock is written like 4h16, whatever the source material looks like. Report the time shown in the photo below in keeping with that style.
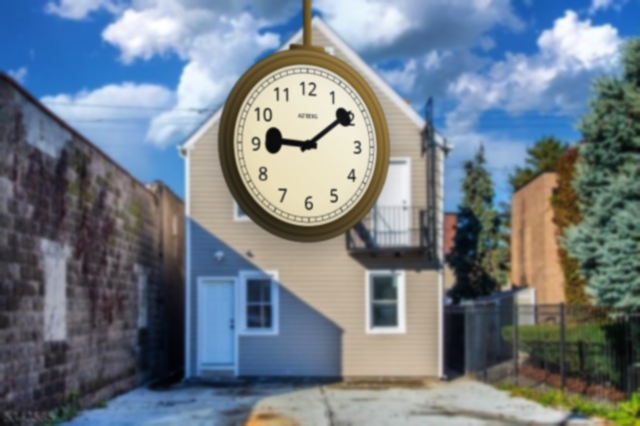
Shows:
9h09
